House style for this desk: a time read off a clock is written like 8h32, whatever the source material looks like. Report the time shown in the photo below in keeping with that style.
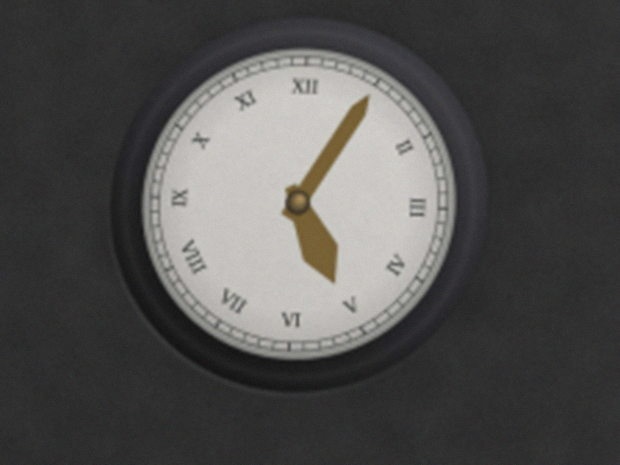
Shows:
5h05
